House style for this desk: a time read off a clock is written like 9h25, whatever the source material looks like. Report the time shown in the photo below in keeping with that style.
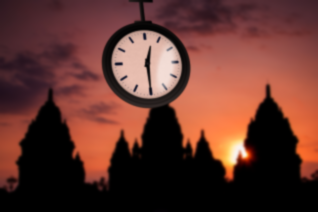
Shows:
12h30
